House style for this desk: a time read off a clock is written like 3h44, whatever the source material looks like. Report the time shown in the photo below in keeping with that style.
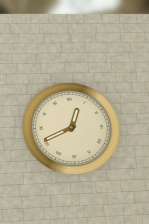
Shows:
12h41
